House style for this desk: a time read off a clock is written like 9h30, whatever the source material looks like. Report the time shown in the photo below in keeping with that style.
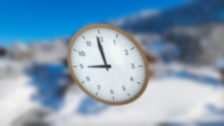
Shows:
8h59
